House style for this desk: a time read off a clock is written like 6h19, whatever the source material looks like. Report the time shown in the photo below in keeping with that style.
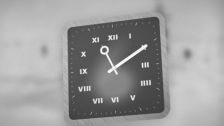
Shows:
11h10
